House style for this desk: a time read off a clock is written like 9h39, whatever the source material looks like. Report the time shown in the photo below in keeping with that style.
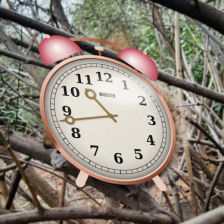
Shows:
10h43
